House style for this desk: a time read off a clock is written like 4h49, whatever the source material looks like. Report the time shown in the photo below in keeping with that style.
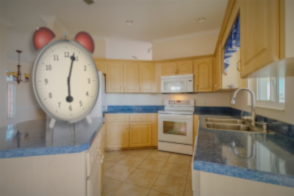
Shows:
6h03
